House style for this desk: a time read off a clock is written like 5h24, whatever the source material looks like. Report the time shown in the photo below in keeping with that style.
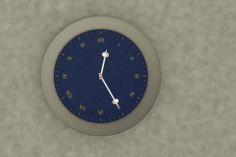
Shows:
12h25
